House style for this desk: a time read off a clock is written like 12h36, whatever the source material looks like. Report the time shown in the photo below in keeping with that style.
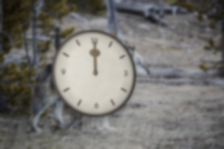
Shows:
12h00
